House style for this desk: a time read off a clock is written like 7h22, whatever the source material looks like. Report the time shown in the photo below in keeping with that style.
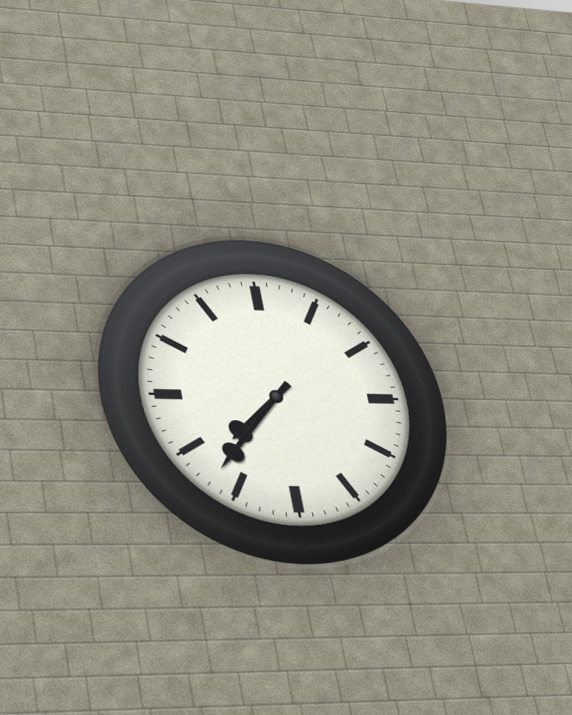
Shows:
7h37
